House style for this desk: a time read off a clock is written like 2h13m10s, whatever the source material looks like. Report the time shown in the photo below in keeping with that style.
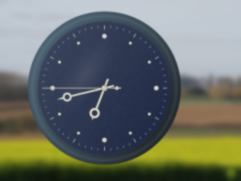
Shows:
6h42m45s
